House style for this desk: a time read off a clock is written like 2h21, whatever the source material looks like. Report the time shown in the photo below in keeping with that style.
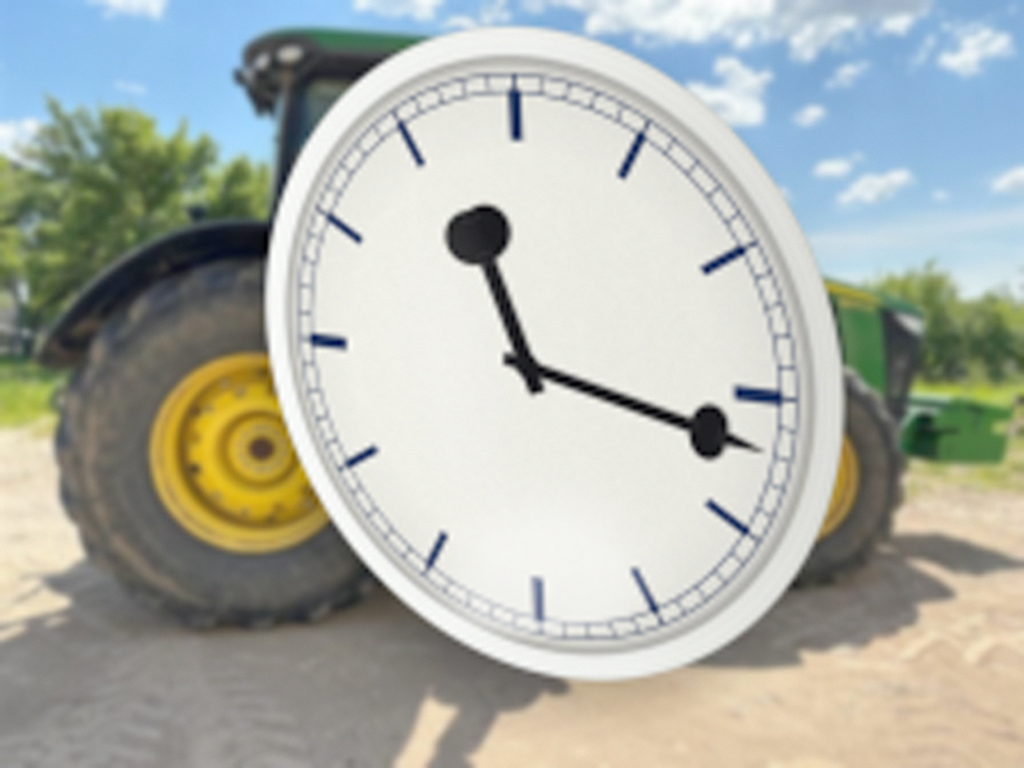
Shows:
11h17
